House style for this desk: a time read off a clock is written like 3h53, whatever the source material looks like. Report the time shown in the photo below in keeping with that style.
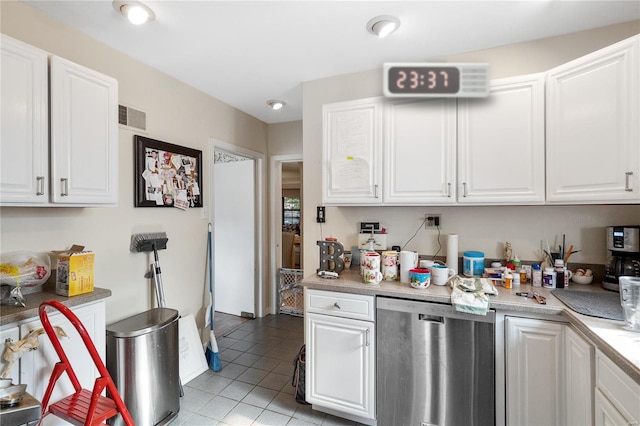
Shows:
23h37
